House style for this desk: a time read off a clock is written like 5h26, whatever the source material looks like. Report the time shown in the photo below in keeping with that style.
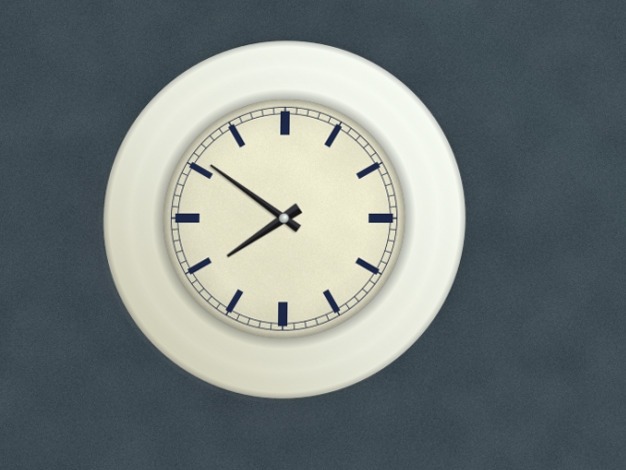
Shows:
7h51
